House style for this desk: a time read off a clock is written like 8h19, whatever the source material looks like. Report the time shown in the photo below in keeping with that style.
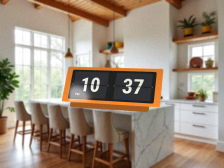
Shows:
10h37
